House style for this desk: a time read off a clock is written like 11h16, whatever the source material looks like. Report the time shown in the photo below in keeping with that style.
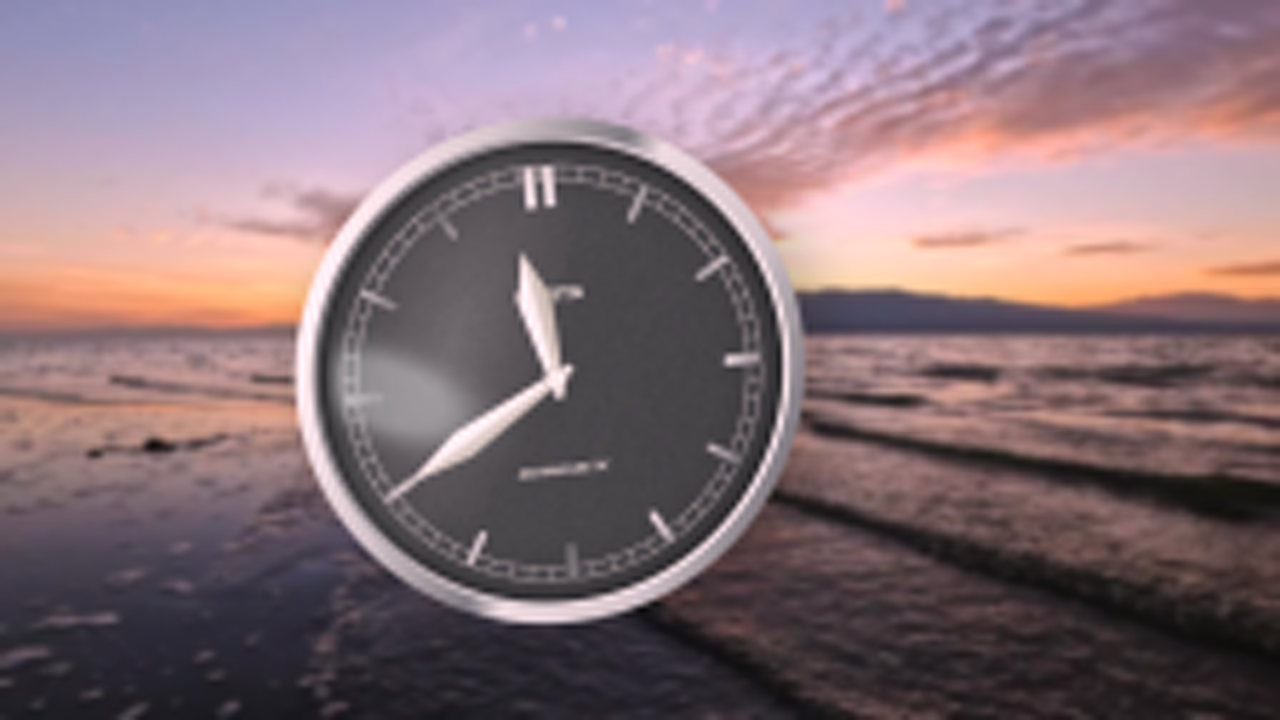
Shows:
11h40
